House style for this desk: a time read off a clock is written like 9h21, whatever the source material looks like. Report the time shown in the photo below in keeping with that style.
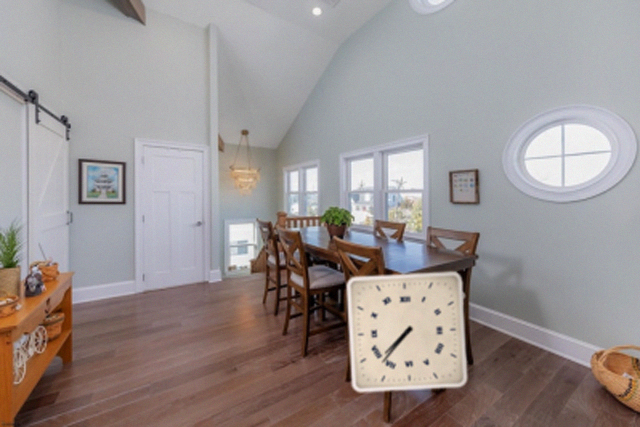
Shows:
7h37
